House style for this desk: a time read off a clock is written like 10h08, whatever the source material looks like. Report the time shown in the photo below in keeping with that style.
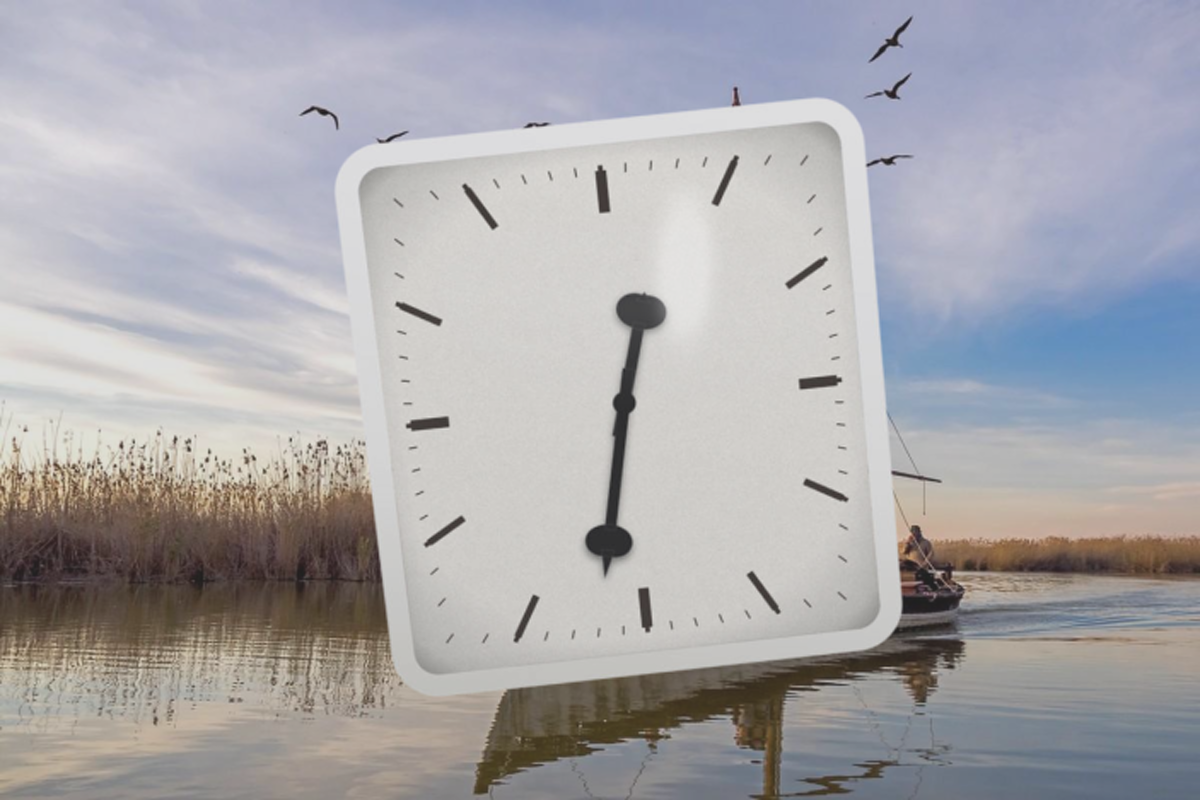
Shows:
12h32
